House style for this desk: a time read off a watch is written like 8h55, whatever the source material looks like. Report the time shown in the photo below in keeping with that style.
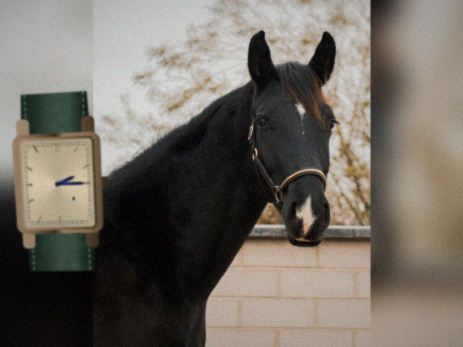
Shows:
2h15
